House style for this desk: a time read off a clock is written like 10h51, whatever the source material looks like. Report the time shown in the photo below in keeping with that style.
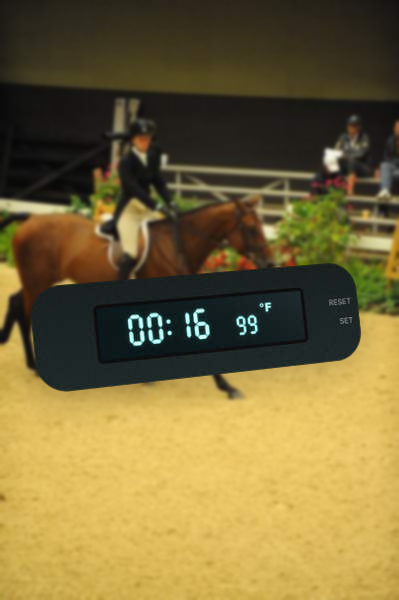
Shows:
0h16
